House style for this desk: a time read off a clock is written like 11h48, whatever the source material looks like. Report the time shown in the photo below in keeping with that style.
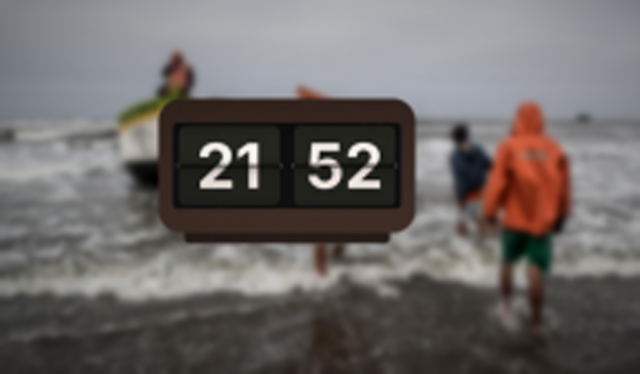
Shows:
21h52
